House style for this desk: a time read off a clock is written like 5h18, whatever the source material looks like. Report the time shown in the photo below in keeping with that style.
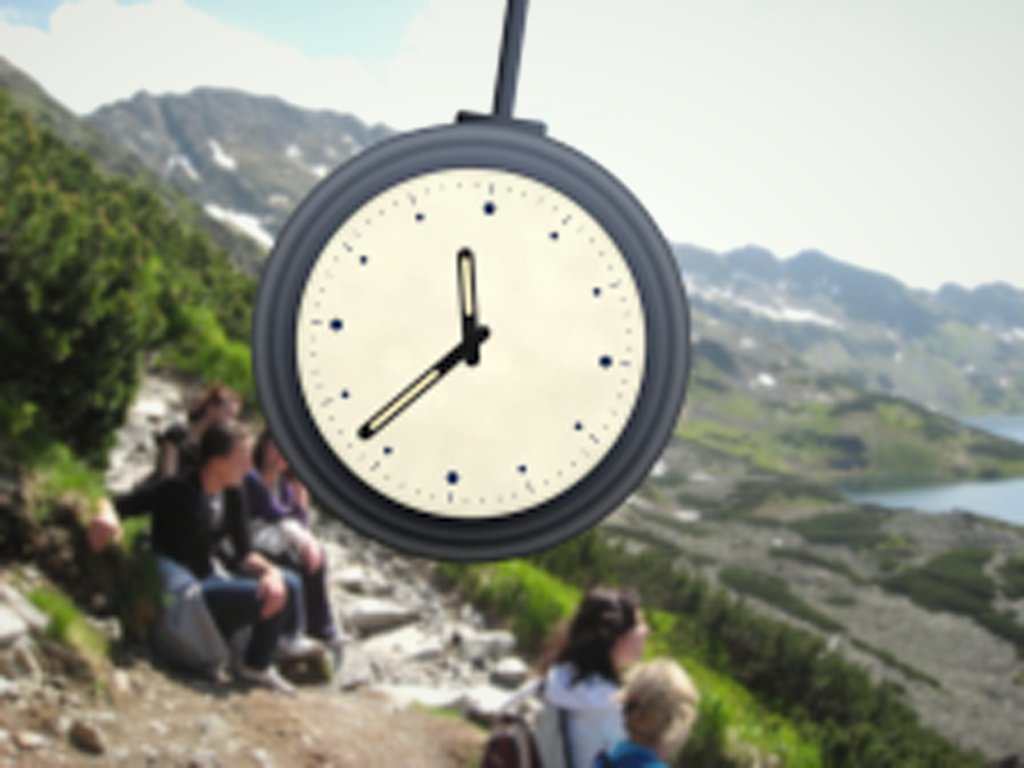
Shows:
11h37
